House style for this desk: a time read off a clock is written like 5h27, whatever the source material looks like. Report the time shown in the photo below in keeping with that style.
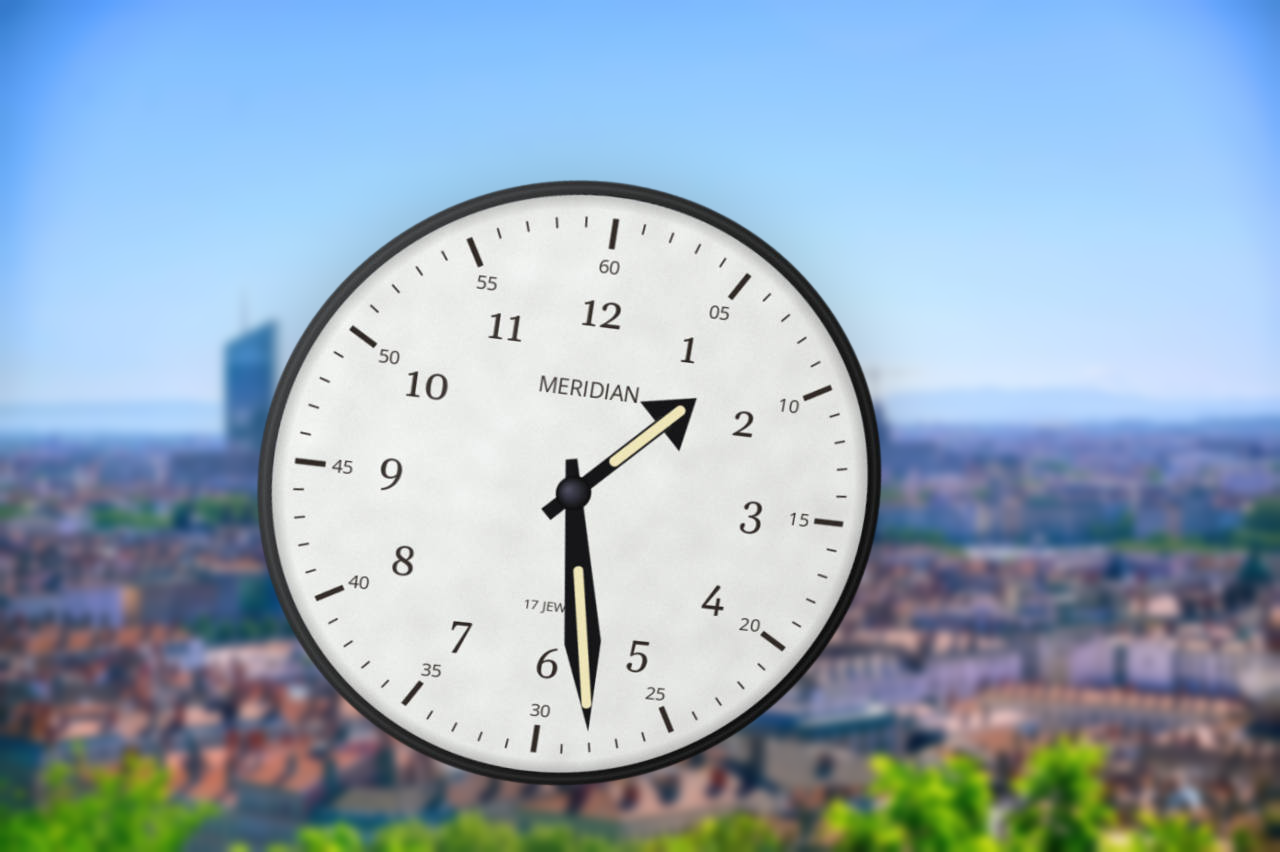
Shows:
1h28
